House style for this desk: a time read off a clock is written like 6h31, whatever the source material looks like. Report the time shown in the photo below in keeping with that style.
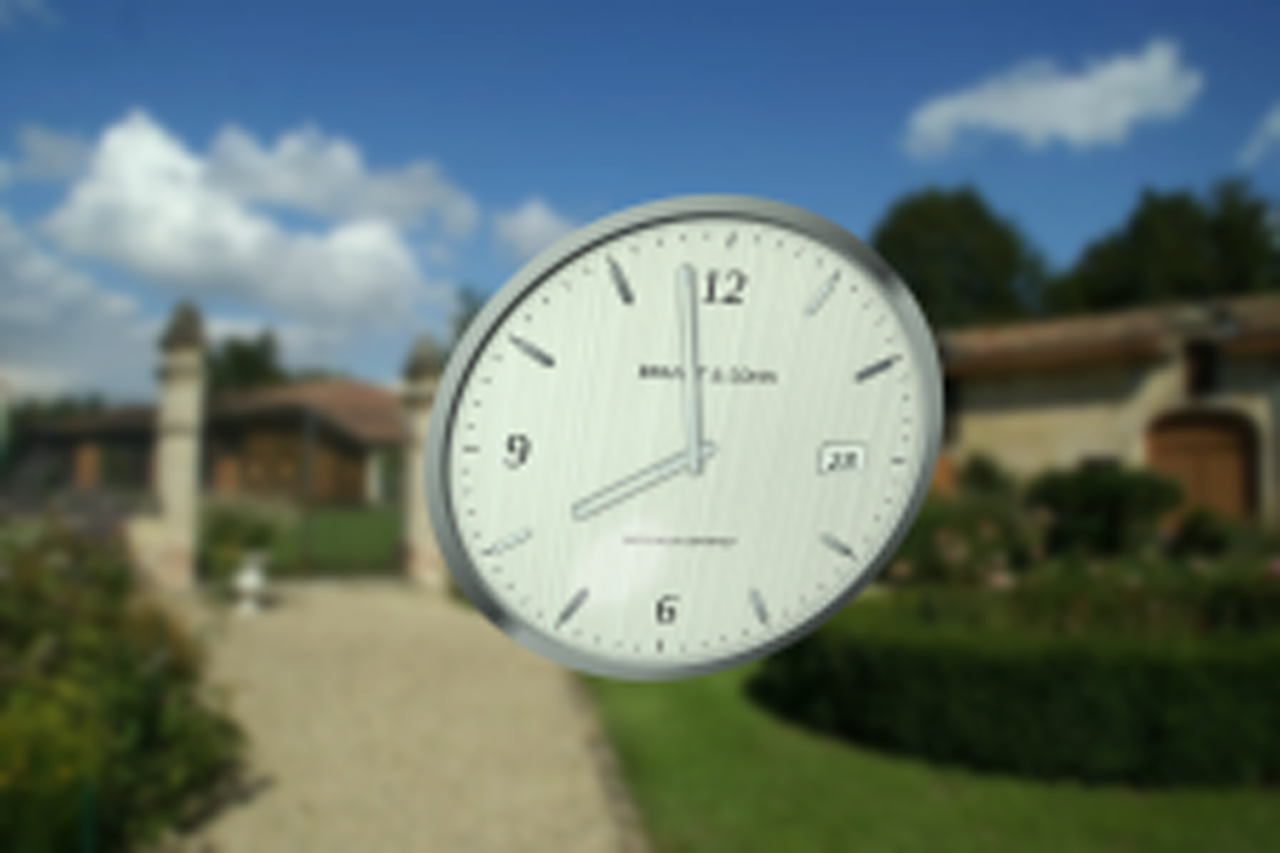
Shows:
7h58
